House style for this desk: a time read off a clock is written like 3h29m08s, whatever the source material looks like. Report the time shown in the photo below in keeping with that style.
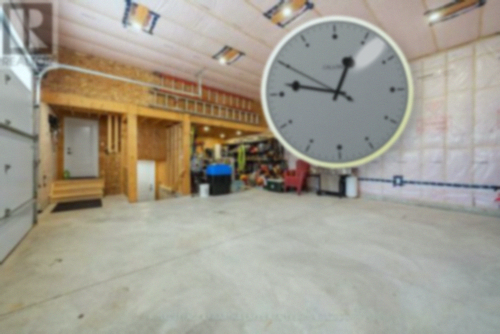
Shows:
12h46m50s
